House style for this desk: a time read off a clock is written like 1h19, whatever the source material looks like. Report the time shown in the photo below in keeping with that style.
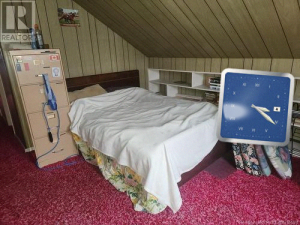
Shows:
3h21
